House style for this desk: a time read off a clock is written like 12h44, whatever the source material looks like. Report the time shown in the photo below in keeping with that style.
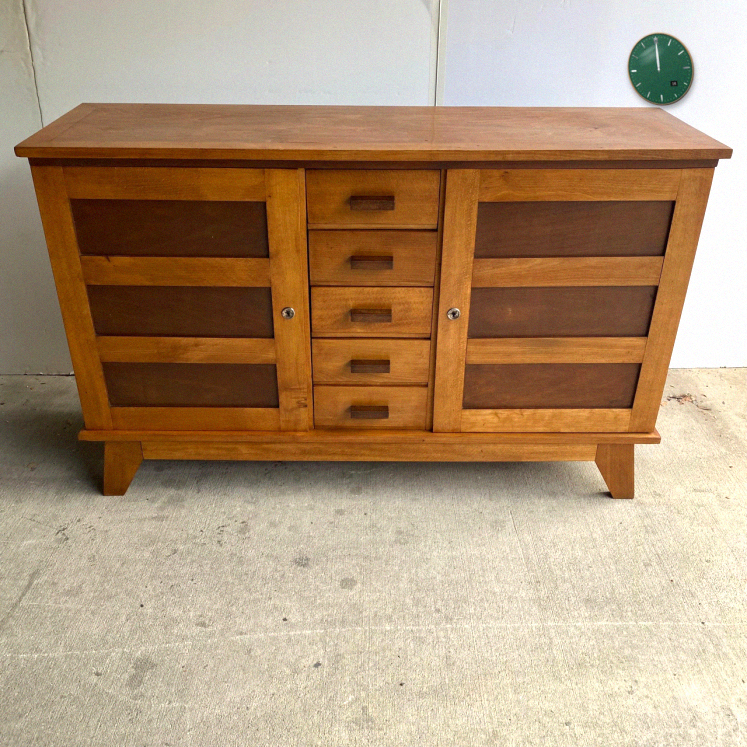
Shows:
12h00
